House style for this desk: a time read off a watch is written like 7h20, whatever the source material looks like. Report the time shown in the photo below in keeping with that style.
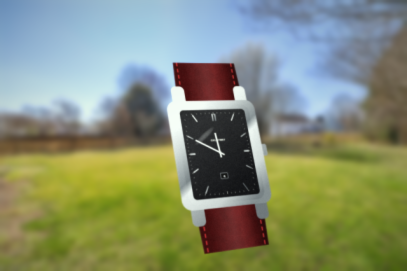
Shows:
11h50
